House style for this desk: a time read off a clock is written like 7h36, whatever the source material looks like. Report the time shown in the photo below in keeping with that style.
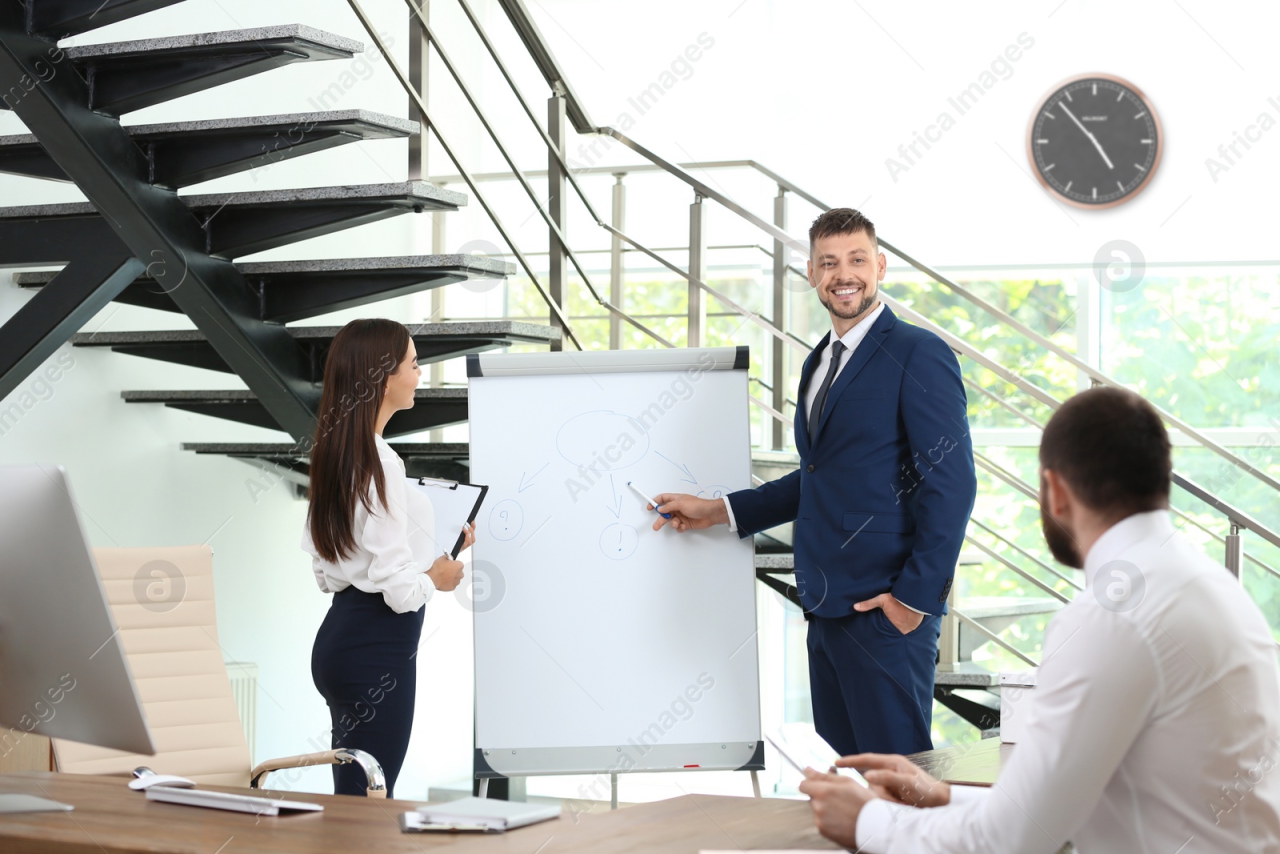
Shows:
4h53
